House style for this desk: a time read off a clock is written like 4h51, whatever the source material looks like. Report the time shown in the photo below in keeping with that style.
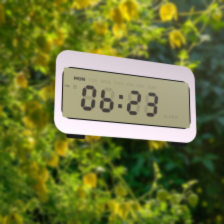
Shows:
6h23
